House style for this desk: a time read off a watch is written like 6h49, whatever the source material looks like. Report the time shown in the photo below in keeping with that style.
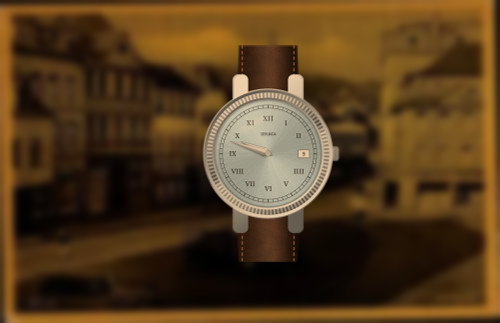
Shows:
9h48
